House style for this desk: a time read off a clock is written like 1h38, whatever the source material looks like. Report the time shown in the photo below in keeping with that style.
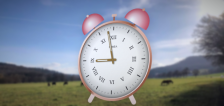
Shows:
8h58
